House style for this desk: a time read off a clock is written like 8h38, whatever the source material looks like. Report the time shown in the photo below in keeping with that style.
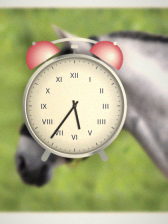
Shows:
5h36
